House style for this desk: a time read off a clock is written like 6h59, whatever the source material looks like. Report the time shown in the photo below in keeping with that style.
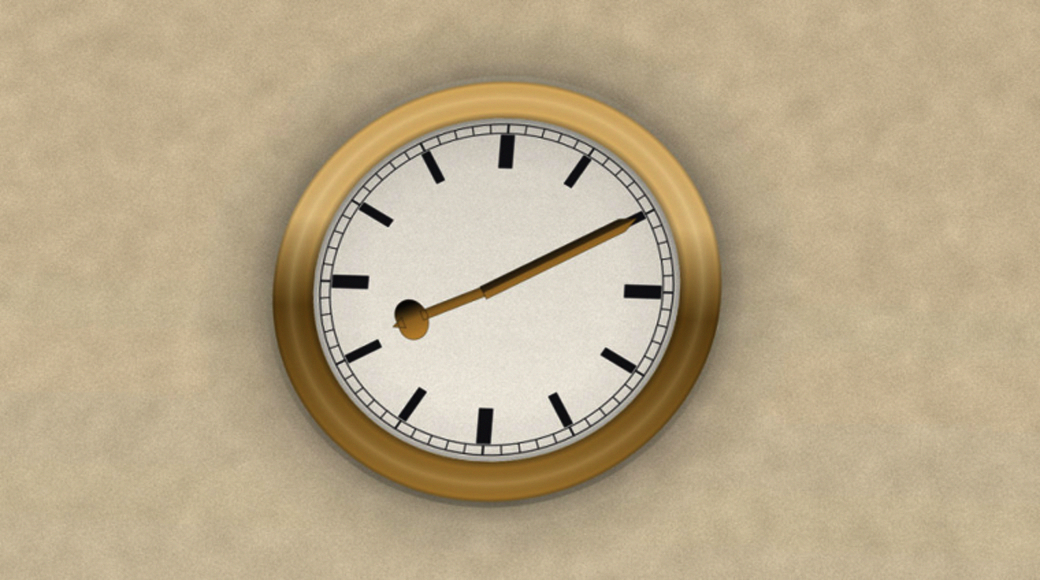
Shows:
8h10
